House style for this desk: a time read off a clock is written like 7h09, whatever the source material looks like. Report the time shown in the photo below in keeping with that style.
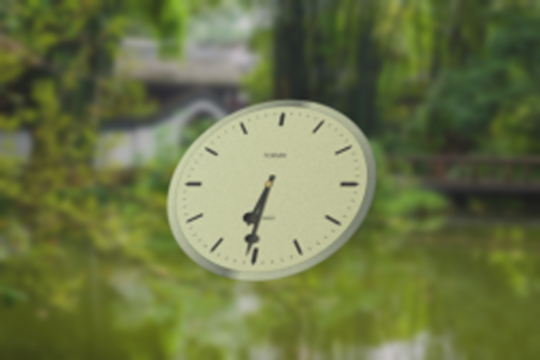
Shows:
6h31
